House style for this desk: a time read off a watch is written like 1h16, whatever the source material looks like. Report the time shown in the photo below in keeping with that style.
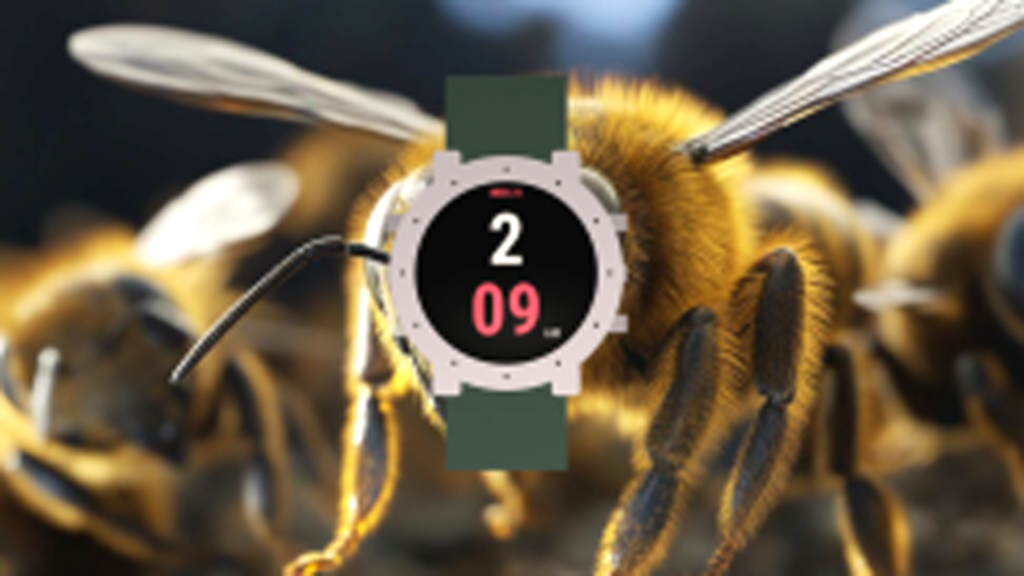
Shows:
2h09
